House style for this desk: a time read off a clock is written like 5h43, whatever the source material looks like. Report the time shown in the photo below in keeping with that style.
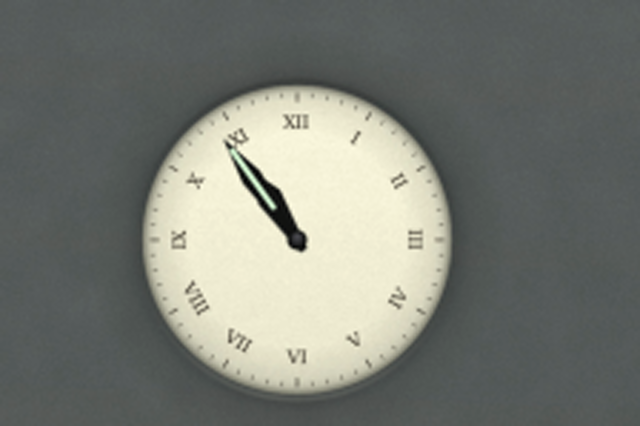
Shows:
10h54
